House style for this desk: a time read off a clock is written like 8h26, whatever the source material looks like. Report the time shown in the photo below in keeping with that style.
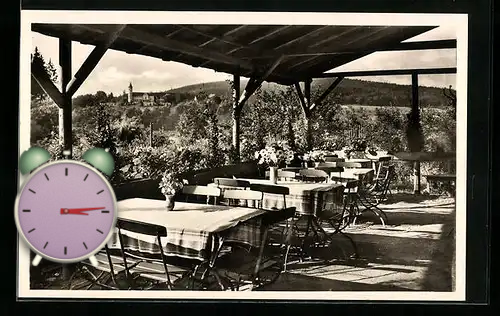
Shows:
3h14
